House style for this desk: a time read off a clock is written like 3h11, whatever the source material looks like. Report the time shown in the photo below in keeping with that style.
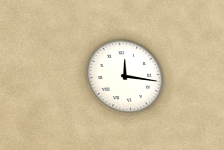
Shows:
12h17
